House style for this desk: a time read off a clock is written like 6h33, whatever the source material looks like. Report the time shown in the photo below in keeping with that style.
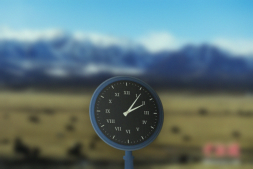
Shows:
2h06
